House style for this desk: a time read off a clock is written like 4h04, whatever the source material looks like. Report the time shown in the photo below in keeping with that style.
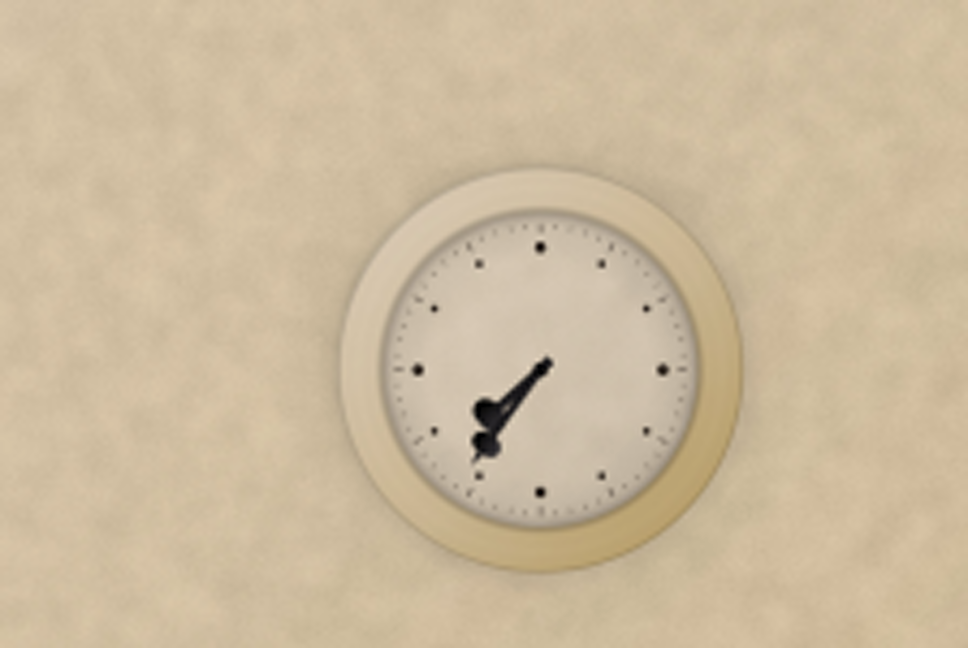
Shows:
7h36
